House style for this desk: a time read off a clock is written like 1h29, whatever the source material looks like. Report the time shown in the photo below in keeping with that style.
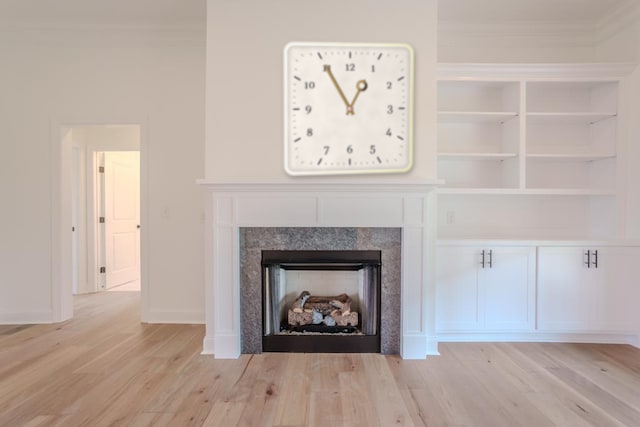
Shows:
12h55
